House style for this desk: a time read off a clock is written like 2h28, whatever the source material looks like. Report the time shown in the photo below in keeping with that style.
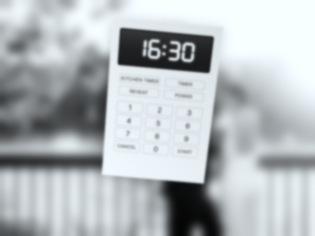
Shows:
16h30
